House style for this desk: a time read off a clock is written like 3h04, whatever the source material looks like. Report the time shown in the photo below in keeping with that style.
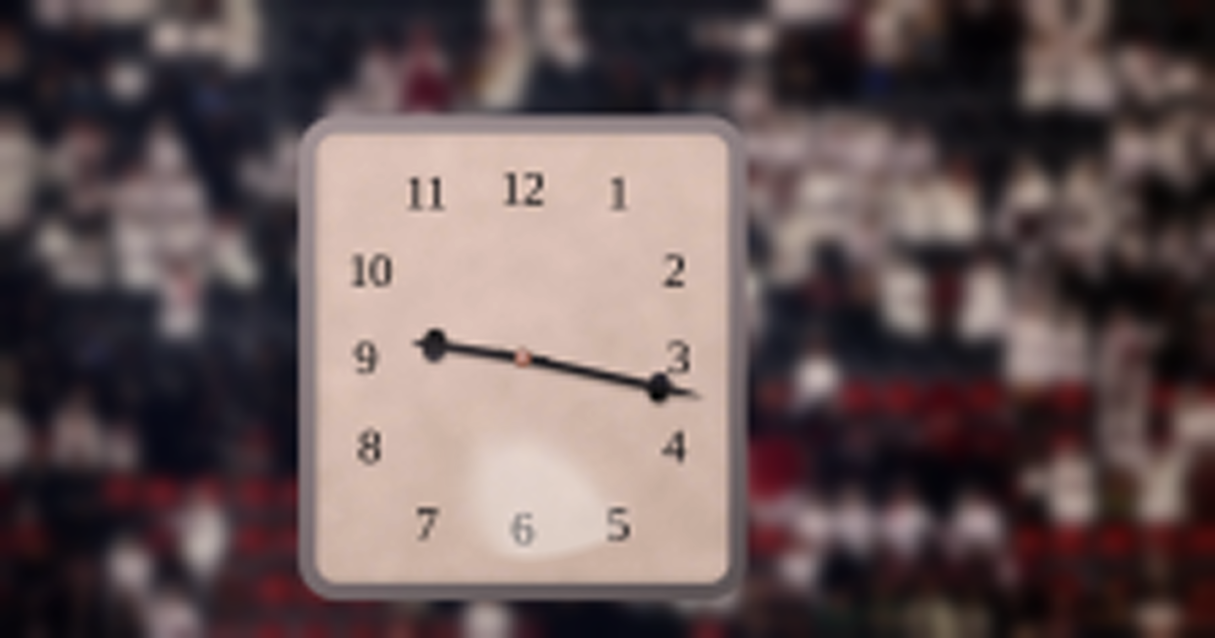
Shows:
9h17
